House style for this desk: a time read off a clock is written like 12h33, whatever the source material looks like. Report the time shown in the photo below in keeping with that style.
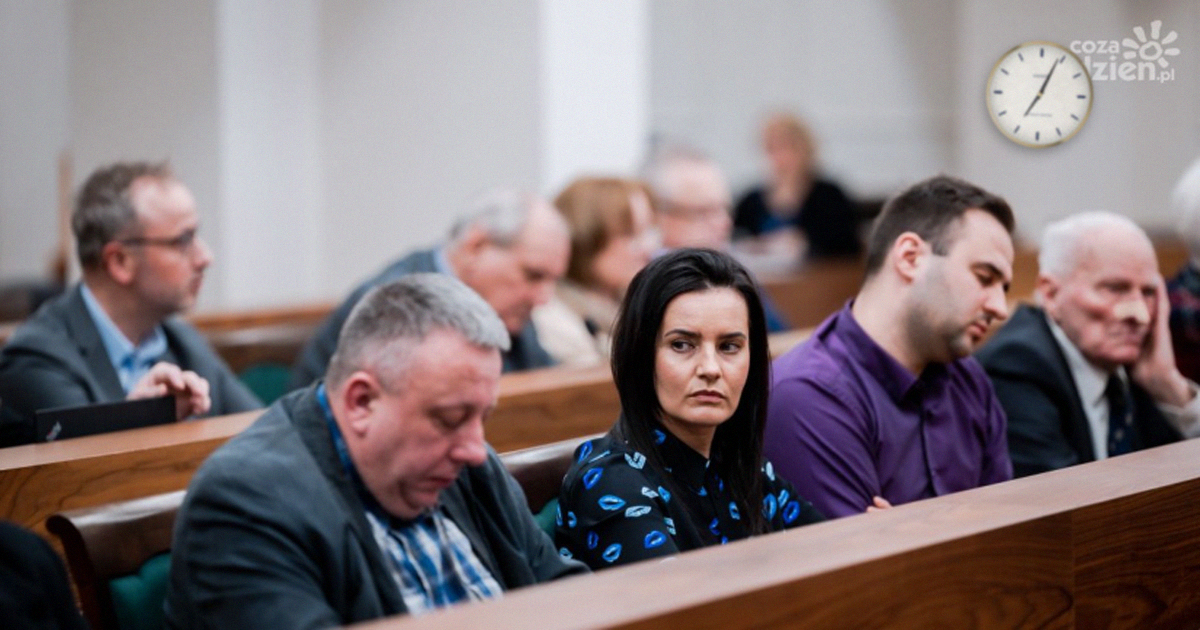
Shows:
7h04
